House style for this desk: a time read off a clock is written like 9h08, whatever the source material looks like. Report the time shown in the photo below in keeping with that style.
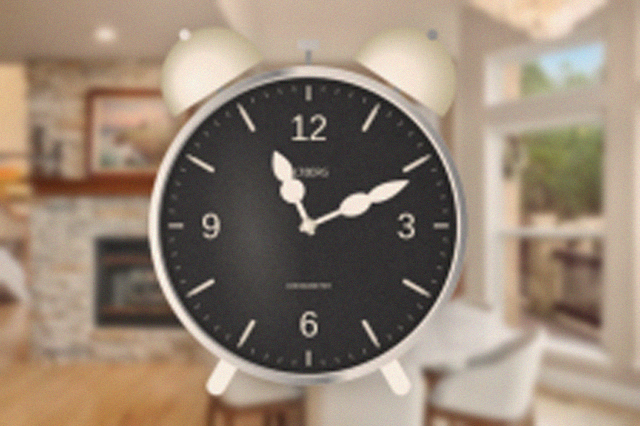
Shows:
11h11
